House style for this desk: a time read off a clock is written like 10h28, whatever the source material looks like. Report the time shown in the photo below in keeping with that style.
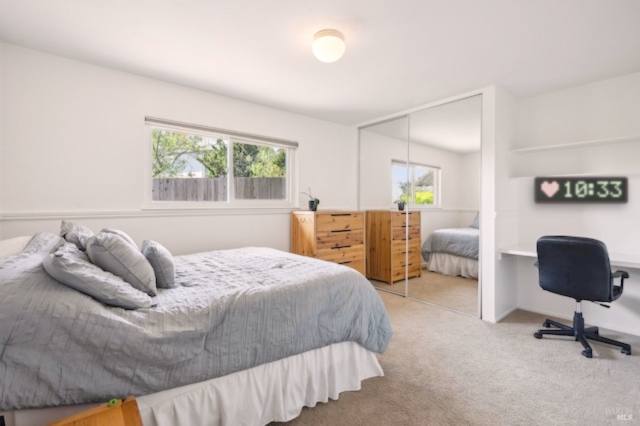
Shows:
10h33
